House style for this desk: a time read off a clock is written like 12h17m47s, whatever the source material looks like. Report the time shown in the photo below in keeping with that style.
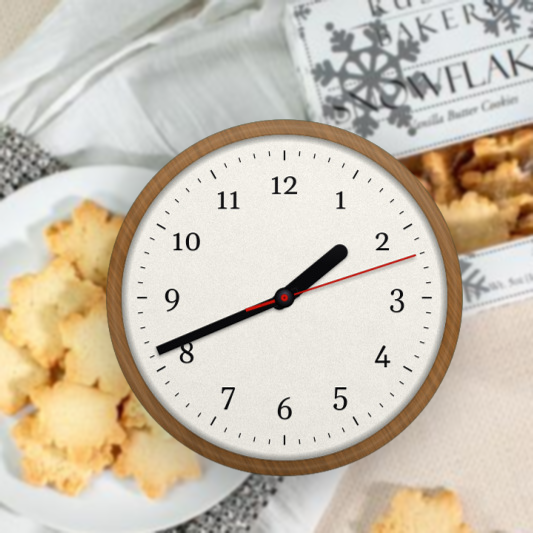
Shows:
1h41m12s
